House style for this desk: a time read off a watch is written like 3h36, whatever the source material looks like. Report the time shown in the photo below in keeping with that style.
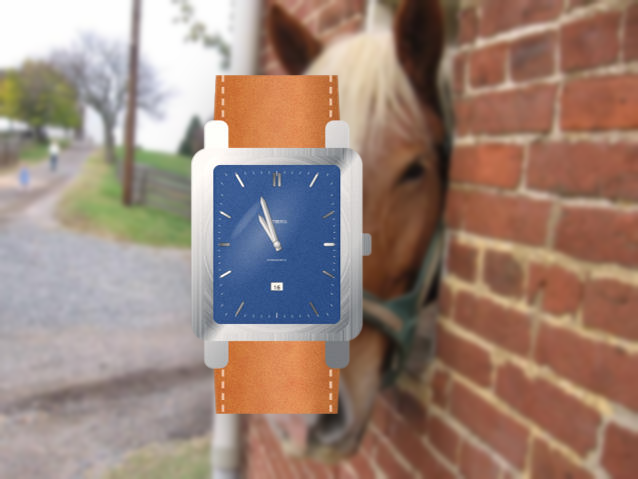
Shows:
10h57
